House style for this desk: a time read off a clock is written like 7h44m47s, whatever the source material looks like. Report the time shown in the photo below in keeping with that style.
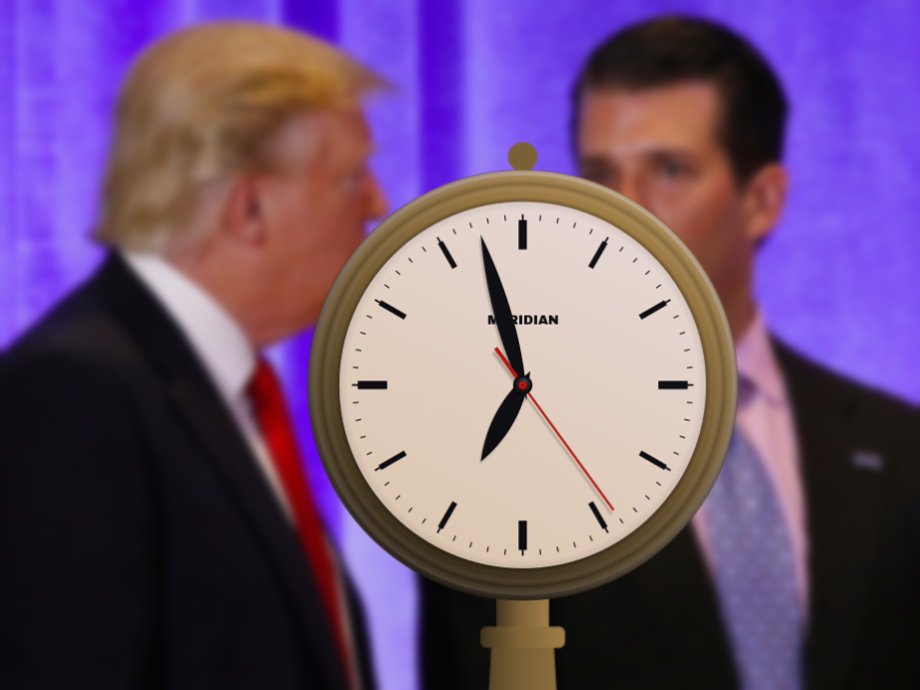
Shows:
6h57m24s
